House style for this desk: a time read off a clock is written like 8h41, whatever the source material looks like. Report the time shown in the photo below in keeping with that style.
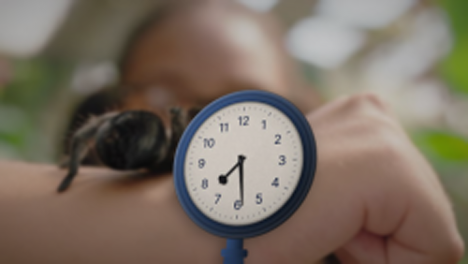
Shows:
7h29
